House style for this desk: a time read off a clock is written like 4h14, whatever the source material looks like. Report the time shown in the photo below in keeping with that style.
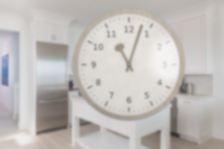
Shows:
11h03
